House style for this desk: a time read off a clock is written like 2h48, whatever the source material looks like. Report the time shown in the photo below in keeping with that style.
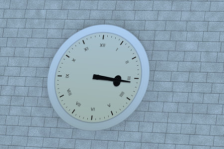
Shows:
3h16
